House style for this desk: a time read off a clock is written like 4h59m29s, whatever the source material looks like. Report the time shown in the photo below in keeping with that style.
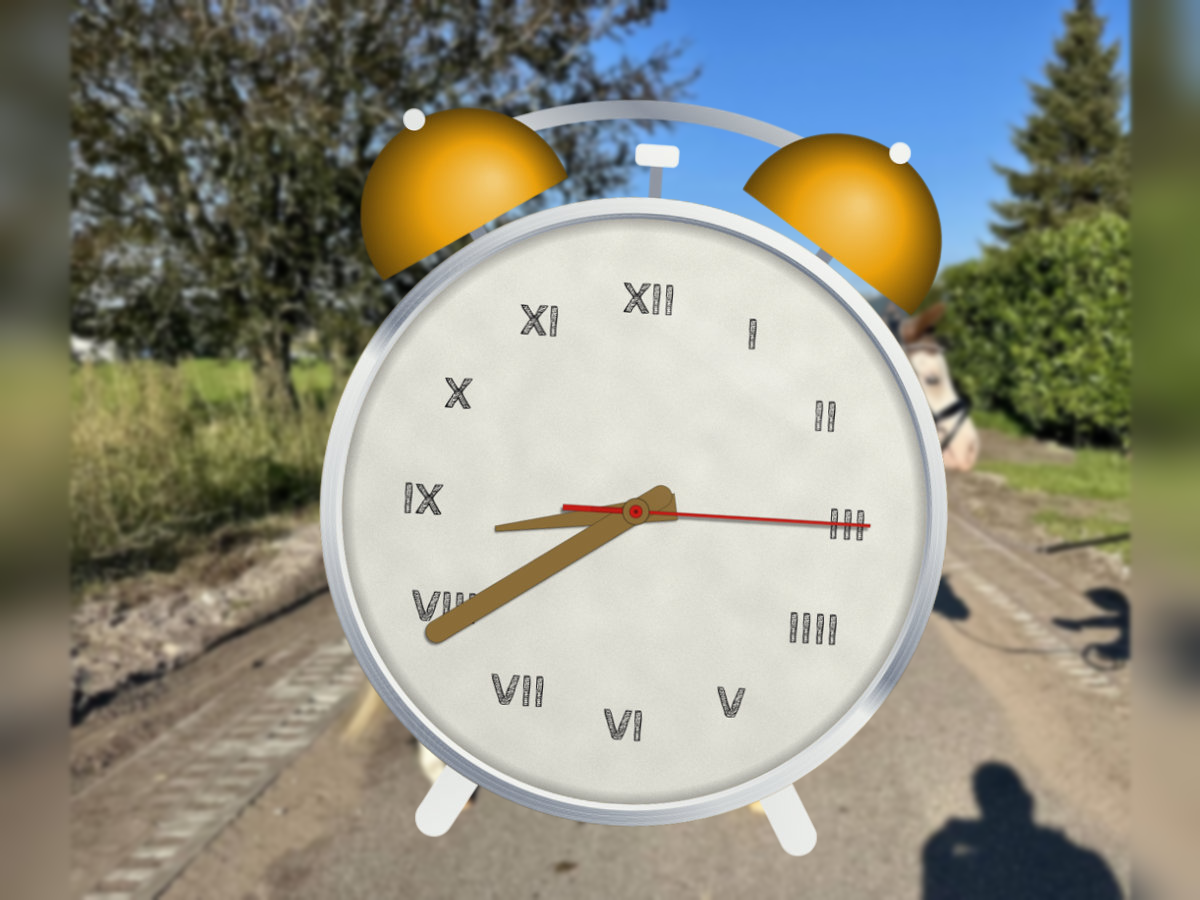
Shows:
8h39m15s
